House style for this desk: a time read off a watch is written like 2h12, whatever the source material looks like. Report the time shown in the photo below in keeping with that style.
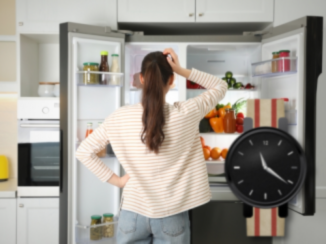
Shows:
11h21
